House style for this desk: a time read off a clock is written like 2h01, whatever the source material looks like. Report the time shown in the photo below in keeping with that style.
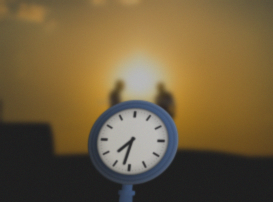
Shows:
7h32
